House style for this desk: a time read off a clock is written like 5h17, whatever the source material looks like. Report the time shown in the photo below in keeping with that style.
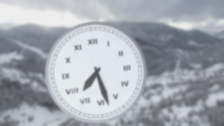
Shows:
7h28
